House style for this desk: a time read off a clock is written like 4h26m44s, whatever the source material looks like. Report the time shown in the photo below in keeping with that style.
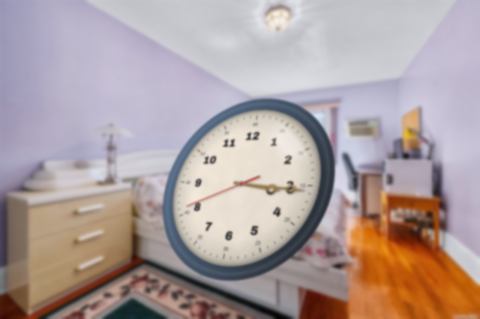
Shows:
3h15m41s
